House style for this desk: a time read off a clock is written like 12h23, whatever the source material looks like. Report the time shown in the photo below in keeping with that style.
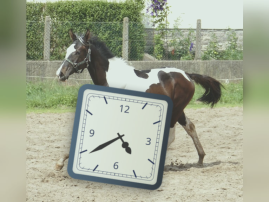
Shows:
4h39
